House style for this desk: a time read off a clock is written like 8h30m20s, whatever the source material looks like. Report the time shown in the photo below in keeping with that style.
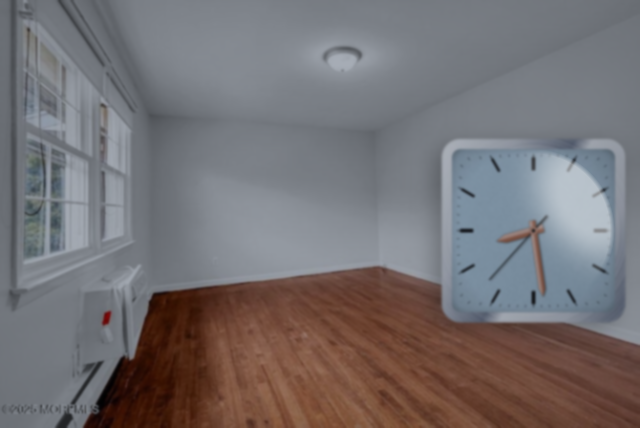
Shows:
8h28m37s
